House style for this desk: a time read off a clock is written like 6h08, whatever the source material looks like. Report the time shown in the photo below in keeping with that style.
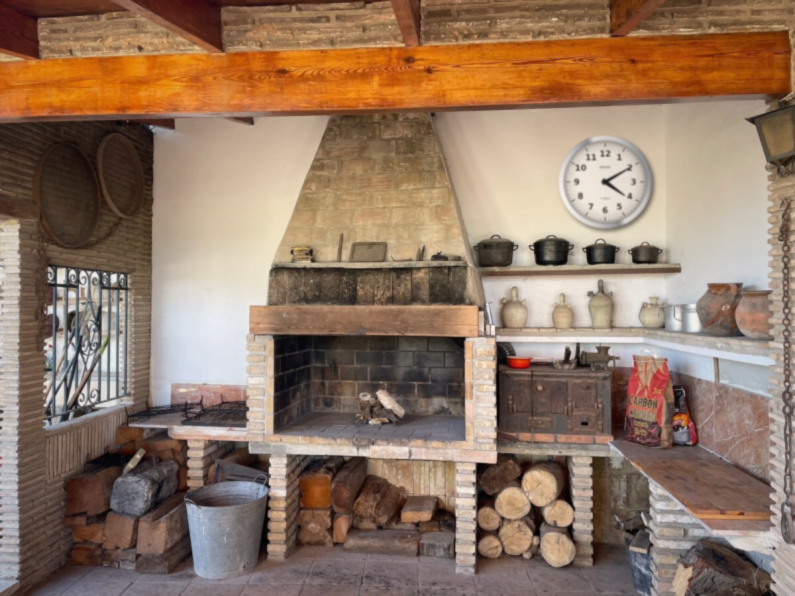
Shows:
4h10
